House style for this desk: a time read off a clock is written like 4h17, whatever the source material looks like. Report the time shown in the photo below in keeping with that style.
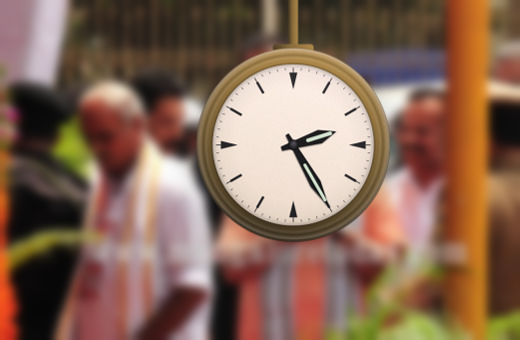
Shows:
2h25
